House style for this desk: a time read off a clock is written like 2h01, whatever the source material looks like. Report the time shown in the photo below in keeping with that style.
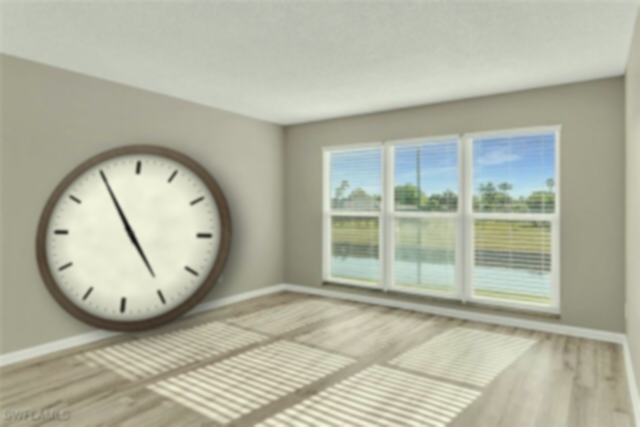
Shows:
4h55
